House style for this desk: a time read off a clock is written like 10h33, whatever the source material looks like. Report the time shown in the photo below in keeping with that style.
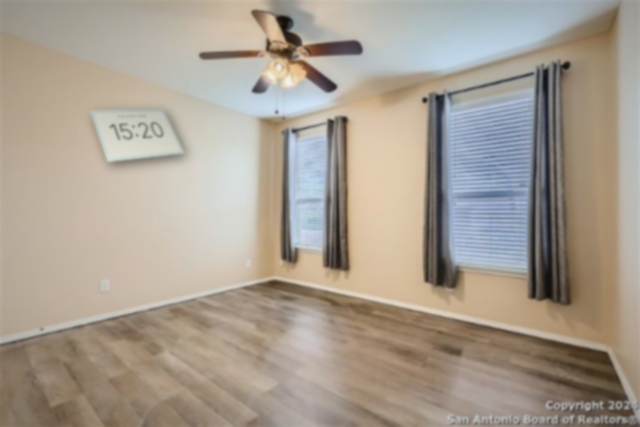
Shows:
15h20
